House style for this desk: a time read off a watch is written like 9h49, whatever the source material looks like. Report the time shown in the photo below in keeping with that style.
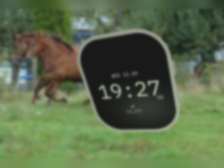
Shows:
19h27
